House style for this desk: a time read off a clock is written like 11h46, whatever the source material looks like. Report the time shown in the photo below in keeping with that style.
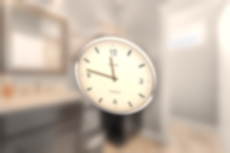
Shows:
11h47
